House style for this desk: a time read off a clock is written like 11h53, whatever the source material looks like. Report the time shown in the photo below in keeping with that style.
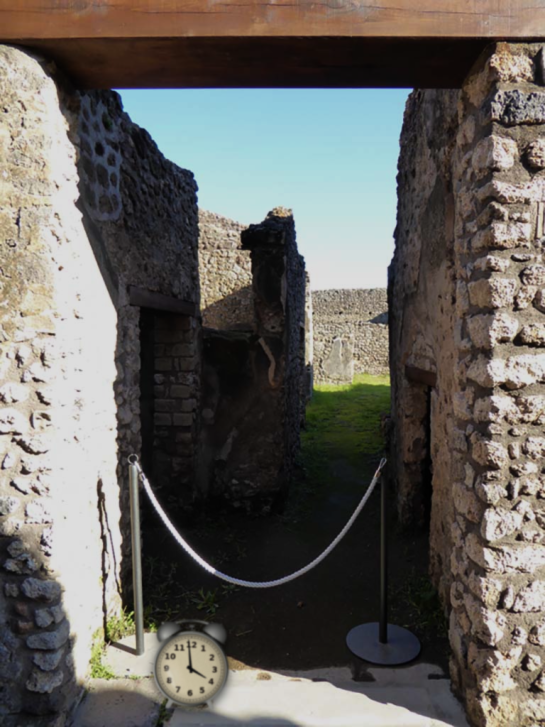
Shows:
3h59
